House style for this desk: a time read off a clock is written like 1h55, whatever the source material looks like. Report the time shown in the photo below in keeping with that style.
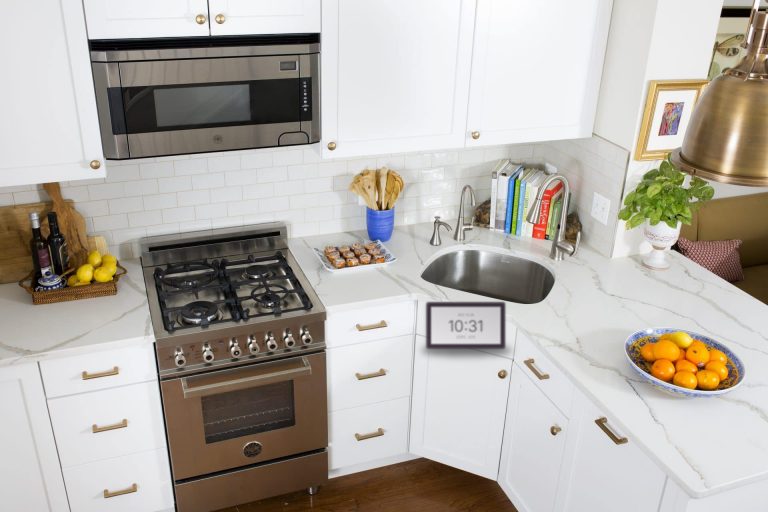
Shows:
10h31
